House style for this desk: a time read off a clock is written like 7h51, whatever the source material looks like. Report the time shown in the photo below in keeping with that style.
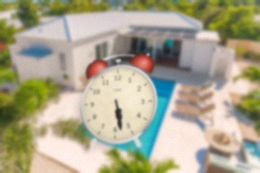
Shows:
5h28
